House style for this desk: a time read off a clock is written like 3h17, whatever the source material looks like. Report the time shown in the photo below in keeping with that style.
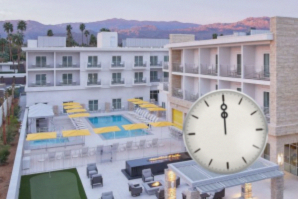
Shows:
12h00
